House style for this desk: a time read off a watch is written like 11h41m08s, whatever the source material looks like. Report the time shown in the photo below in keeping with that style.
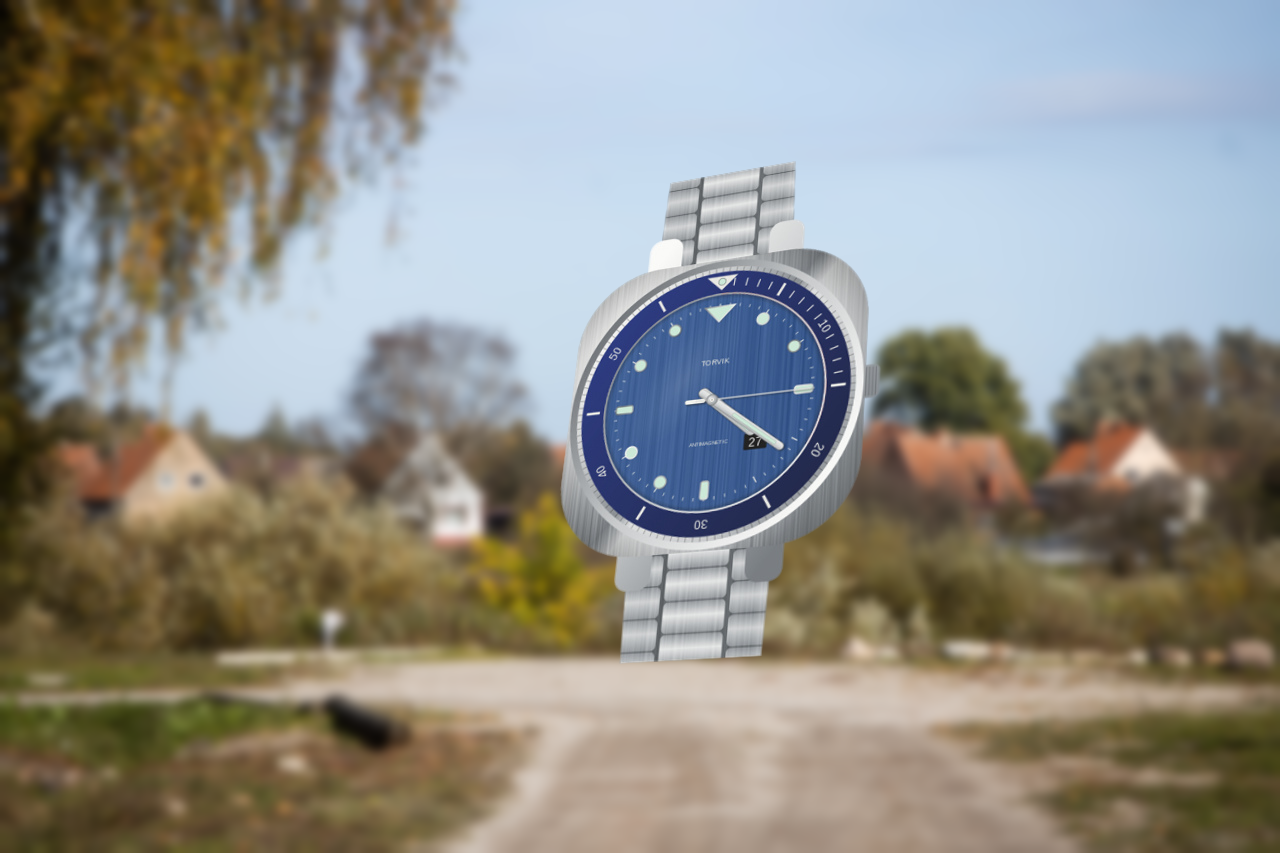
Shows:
4h21m15s
